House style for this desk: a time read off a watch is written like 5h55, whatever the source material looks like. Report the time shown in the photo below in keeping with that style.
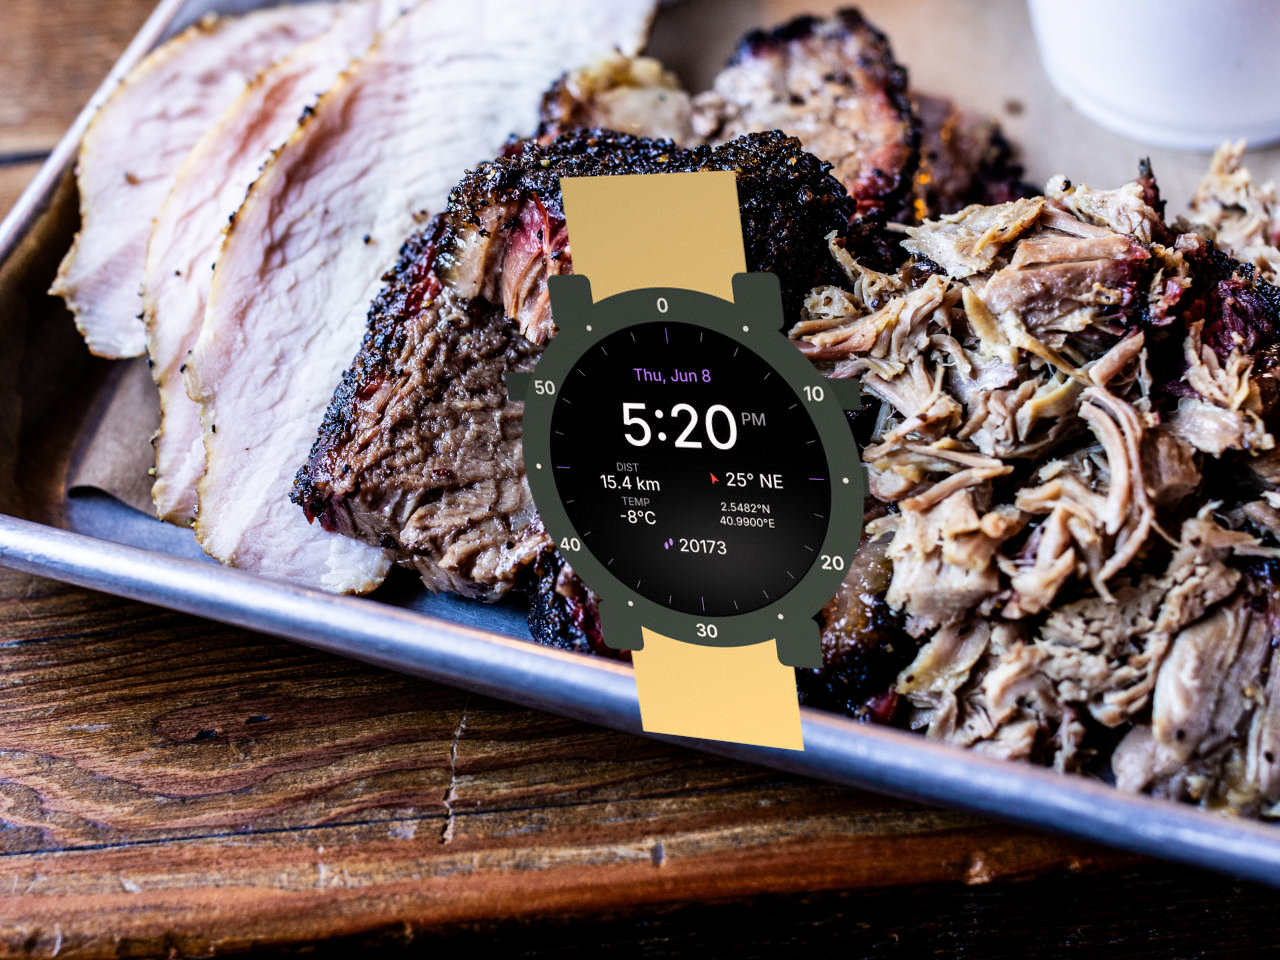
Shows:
5h20
